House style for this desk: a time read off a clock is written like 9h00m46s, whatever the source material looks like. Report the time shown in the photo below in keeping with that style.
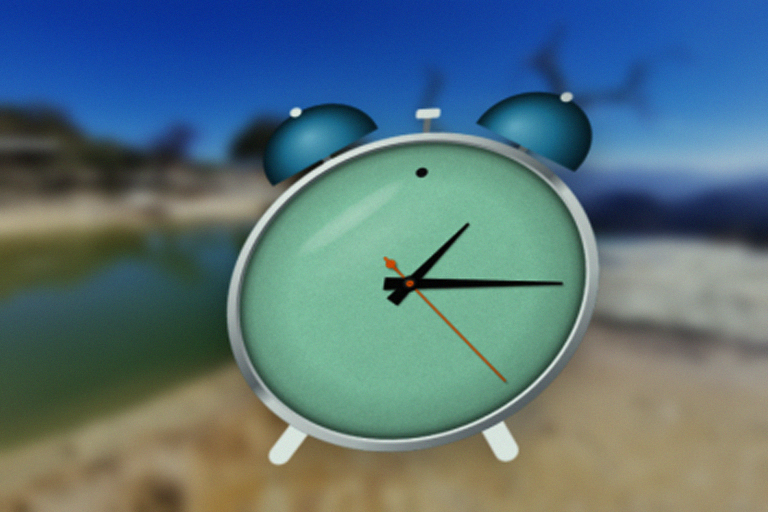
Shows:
1h15m23s
